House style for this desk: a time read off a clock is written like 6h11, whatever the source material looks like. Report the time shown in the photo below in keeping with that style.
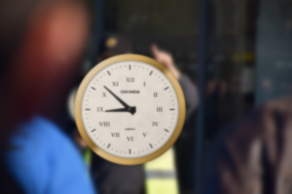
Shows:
8h52
